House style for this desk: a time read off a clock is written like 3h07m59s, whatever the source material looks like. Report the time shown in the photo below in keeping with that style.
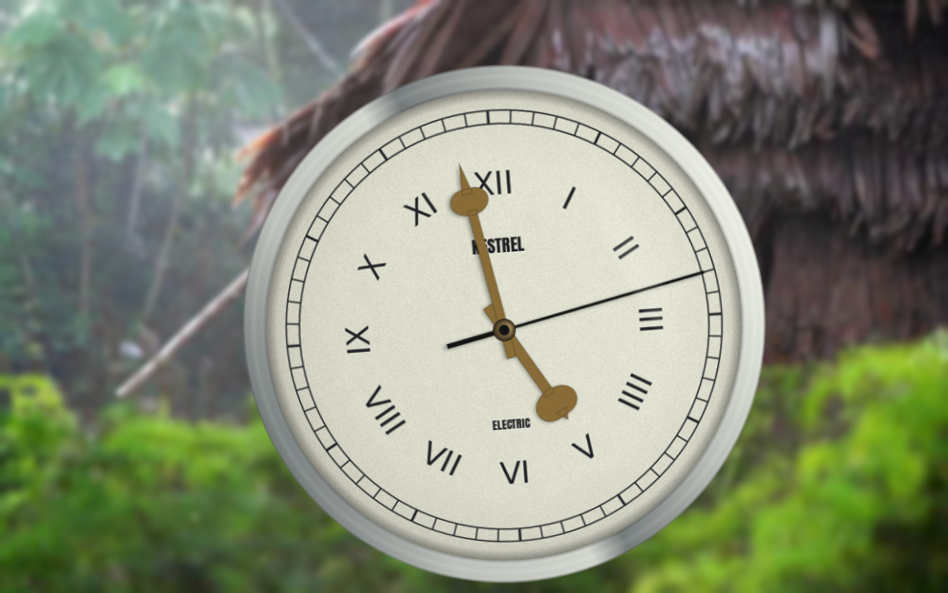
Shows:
4h58m13s
